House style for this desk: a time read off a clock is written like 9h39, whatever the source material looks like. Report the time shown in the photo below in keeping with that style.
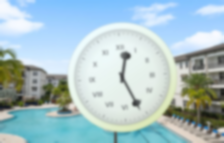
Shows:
12h26
